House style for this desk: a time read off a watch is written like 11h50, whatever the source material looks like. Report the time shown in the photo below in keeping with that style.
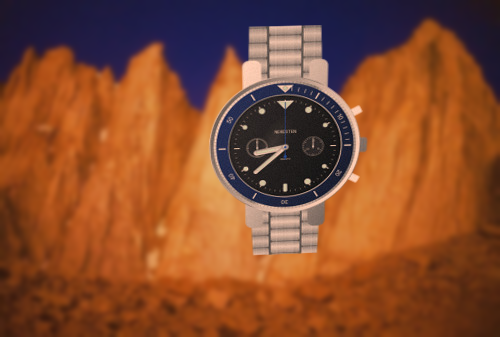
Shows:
8h38
